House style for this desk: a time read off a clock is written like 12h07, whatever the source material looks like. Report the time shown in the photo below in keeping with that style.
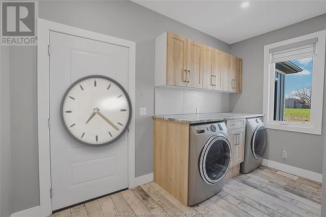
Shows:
7h22
